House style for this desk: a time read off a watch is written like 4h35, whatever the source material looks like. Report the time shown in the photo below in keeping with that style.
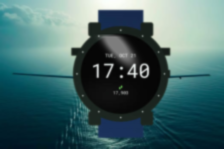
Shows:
17h40
